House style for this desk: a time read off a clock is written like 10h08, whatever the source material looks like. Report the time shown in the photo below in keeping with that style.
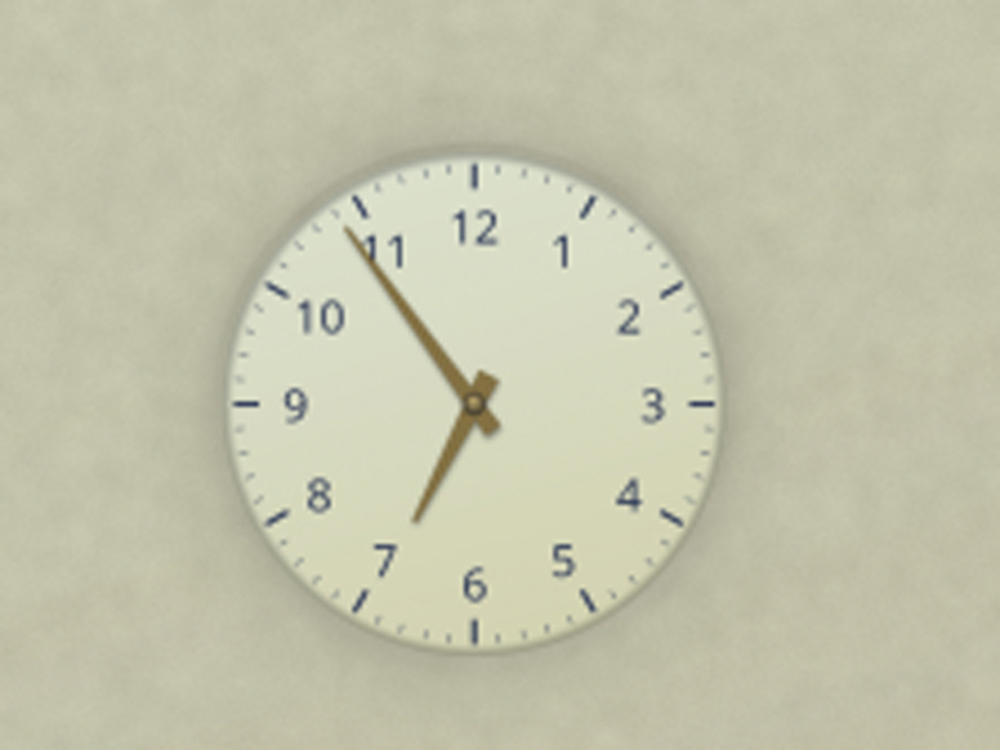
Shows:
6h54
